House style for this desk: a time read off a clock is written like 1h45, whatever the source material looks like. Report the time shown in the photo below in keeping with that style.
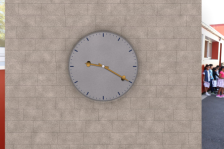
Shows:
9h20
